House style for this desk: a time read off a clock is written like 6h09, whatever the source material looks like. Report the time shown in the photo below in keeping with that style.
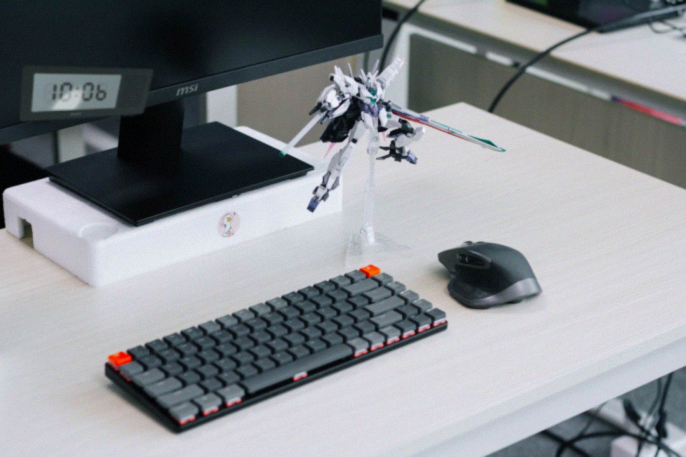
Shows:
10h06
